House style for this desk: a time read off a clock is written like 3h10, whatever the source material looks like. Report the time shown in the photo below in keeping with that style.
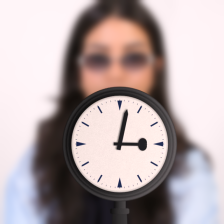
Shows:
3h02
